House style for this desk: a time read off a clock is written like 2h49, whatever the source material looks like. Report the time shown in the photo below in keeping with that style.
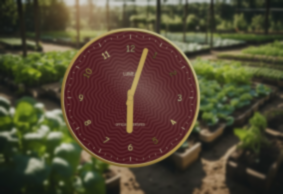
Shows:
6h03
